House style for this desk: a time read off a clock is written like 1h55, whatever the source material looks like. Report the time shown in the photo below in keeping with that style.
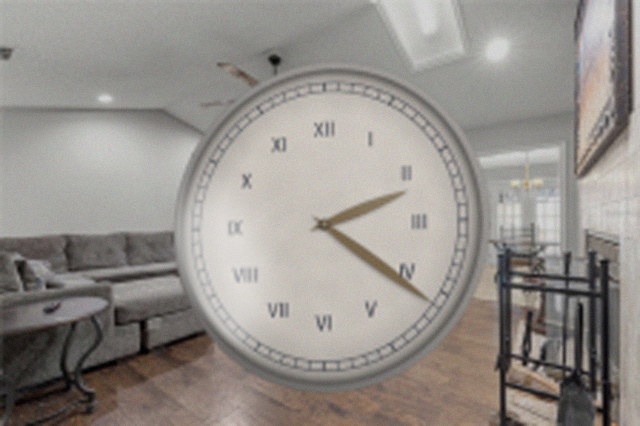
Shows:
2h21
